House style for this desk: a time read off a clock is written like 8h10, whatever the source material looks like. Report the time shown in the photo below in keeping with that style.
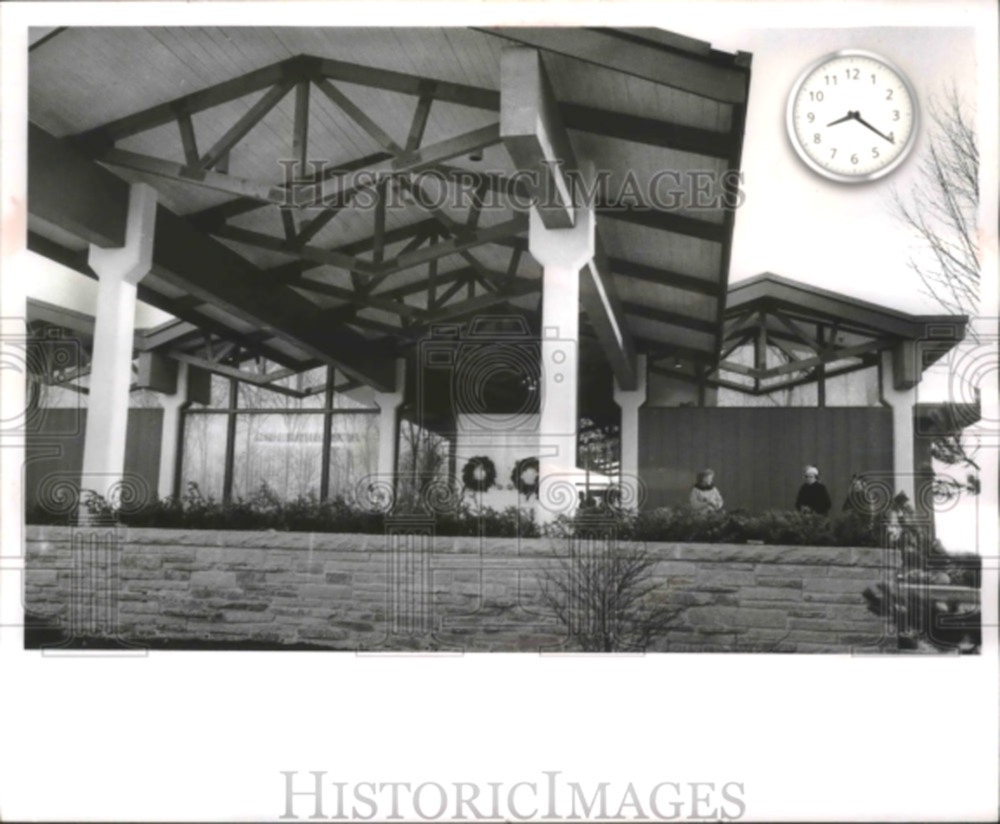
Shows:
8h21
